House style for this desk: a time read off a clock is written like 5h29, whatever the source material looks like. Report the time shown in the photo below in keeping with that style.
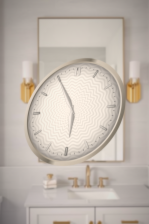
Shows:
5h55
